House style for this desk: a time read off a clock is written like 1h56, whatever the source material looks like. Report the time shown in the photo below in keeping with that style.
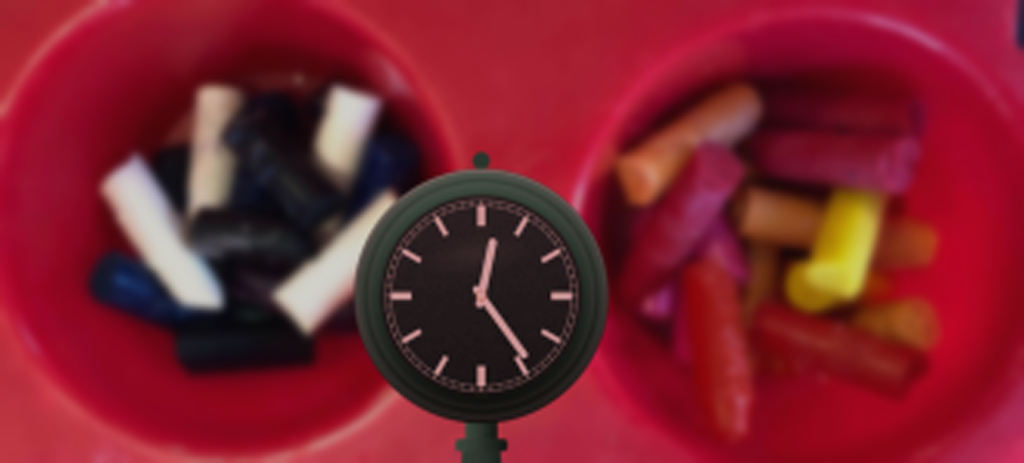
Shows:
12h24
